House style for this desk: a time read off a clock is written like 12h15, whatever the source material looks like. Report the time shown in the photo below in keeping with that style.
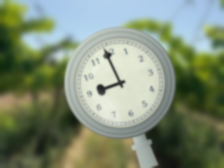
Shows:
8h59
